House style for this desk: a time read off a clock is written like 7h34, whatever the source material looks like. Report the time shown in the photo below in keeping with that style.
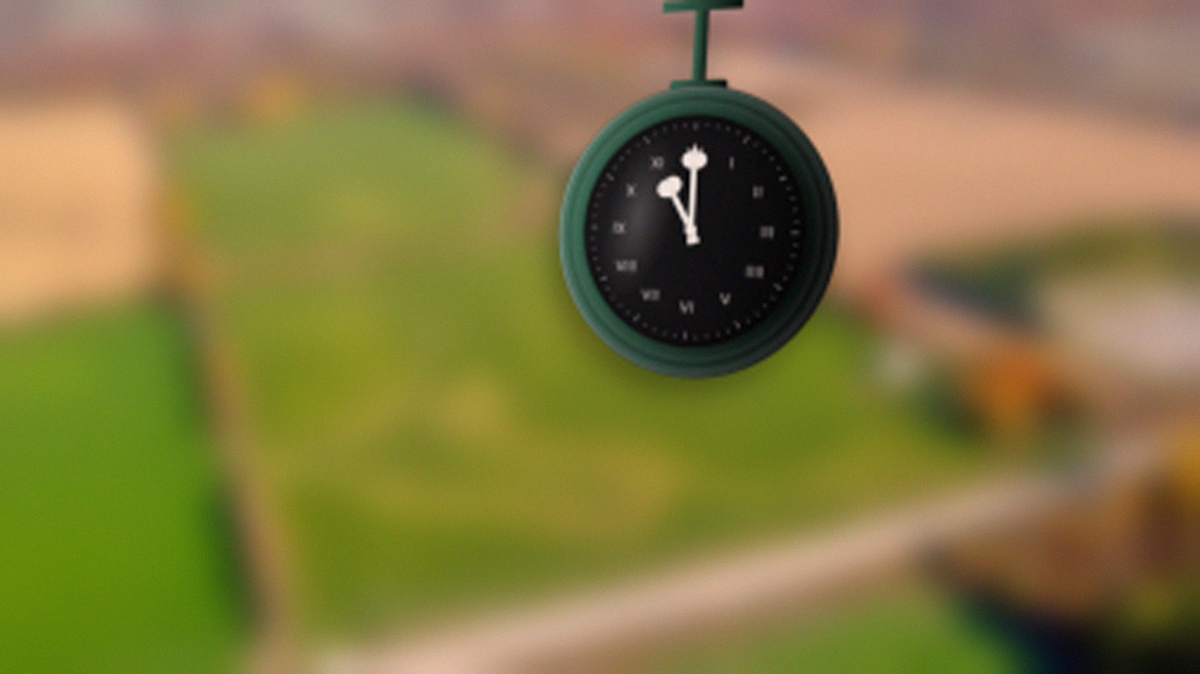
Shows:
11h00
